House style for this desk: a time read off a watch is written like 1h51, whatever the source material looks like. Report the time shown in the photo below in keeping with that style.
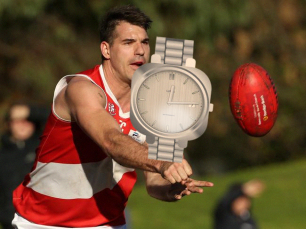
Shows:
12h14
